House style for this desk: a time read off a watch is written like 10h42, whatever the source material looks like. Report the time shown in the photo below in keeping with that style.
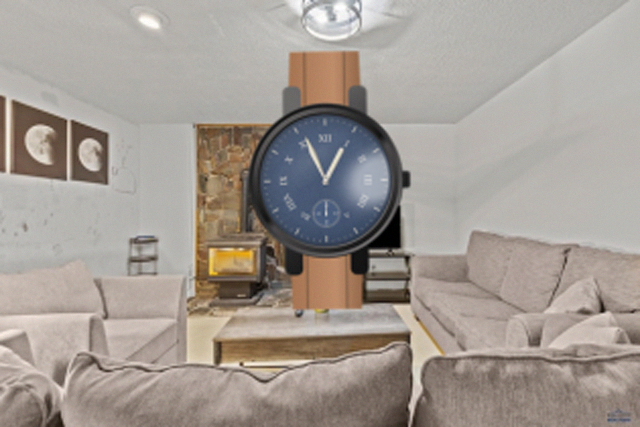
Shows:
12h56
